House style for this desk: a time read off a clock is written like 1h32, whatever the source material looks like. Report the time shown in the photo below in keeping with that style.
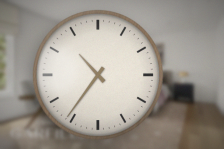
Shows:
10h36
